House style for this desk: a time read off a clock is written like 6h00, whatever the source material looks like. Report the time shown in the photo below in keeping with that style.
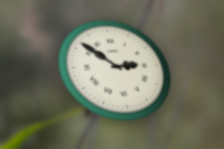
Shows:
2h52
